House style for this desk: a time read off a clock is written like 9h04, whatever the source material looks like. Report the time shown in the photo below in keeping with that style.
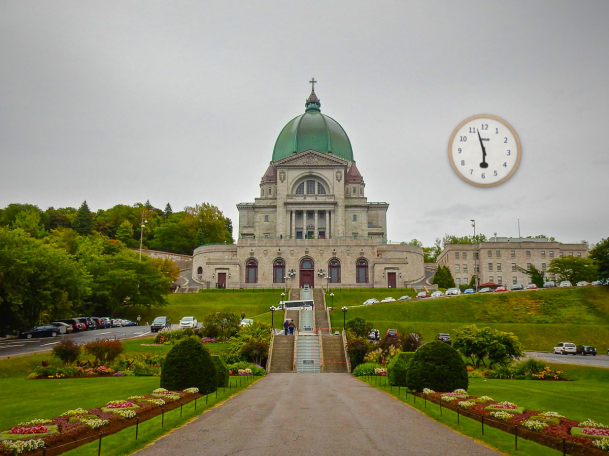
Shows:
5h57
